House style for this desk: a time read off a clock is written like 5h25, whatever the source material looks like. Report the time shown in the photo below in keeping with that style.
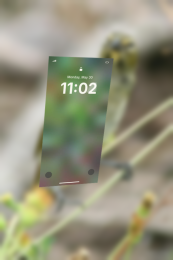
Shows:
11h02
